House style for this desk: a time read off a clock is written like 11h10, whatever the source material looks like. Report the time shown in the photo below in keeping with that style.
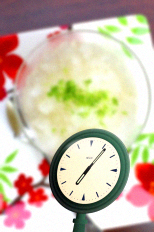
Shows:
7h06
